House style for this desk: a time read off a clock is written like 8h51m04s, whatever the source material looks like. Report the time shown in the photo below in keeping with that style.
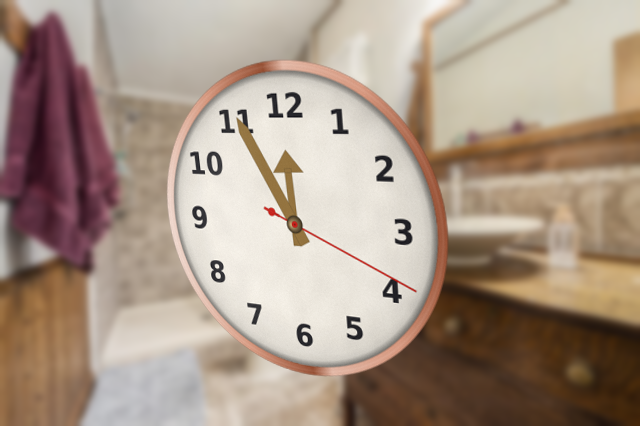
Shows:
11h55m19s
